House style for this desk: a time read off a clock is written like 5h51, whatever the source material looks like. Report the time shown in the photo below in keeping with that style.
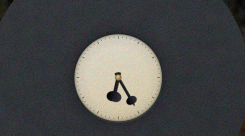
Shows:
6h25
